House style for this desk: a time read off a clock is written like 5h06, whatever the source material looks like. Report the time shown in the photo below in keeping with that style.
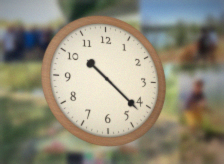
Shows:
10h22
